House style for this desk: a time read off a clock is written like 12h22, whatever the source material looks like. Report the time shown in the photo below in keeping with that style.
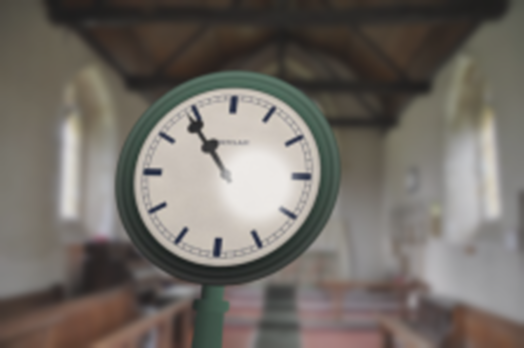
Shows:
10h54
